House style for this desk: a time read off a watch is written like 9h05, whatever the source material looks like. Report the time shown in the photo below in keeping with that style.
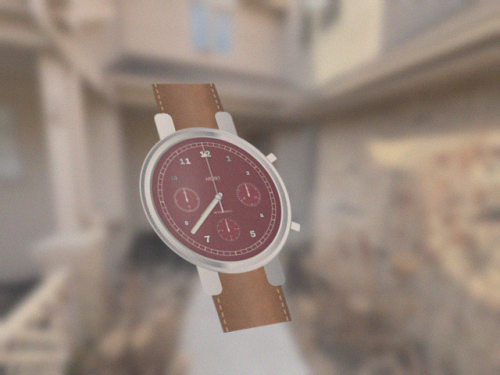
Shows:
7h38
